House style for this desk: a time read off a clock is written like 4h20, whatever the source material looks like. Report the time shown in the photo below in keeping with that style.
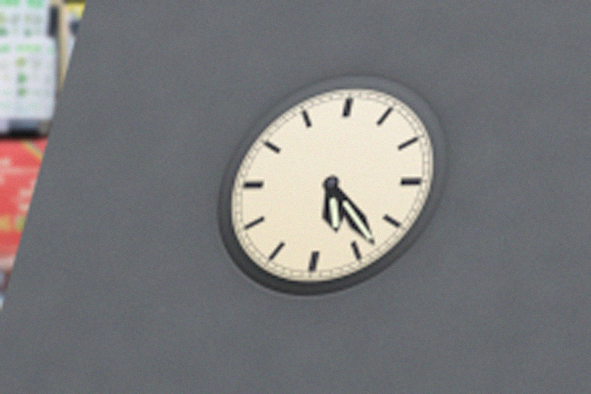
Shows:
5h23
